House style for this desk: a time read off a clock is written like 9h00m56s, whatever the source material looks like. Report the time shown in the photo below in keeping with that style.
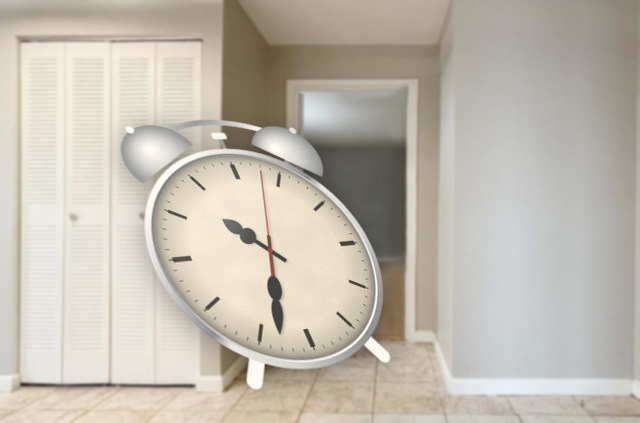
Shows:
10h33m03s
